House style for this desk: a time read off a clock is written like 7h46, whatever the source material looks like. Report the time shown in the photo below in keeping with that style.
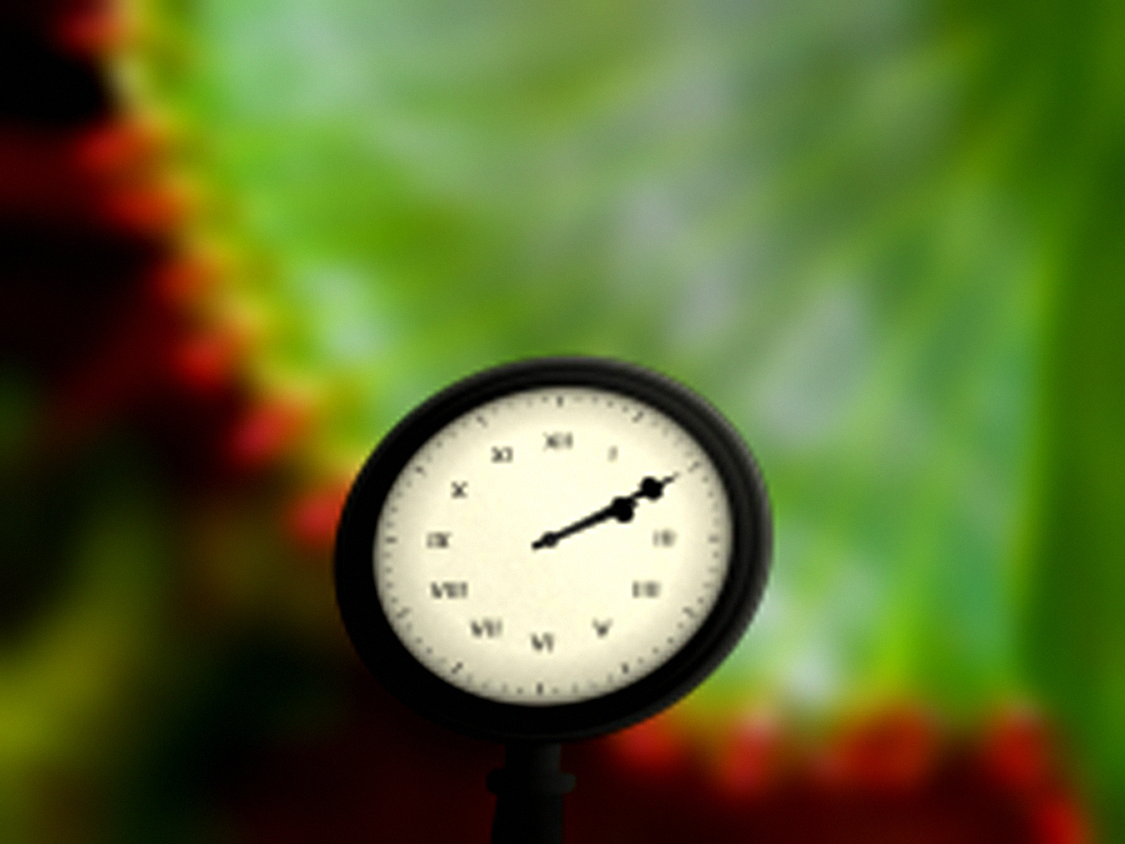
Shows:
2h10
